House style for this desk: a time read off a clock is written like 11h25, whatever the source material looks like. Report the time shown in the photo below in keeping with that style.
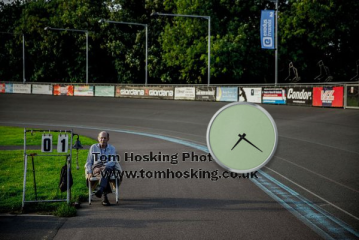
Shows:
7h21
